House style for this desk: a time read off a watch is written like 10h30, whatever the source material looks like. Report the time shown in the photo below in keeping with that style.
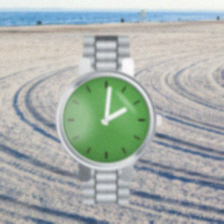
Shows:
2h01
